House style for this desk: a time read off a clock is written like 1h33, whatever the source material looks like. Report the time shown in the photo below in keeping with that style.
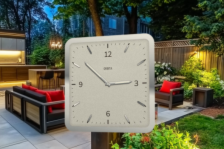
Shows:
2h52
